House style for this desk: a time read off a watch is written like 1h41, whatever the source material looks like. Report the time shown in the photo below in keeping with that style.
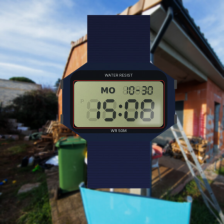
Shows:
15h08
